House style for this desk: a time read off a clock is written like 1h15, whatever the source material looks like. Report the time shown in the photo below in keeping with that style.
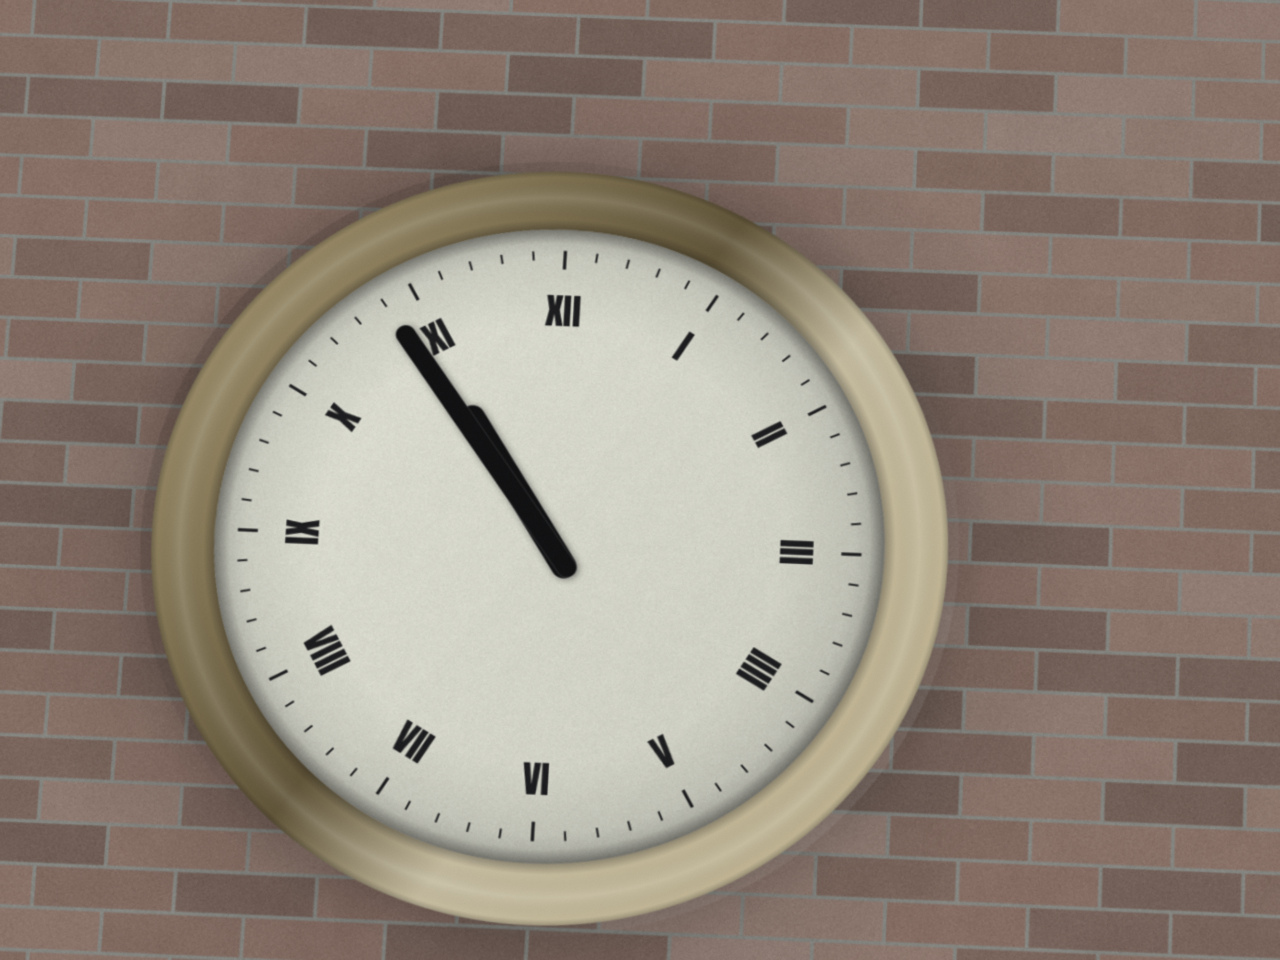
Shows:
10h54
